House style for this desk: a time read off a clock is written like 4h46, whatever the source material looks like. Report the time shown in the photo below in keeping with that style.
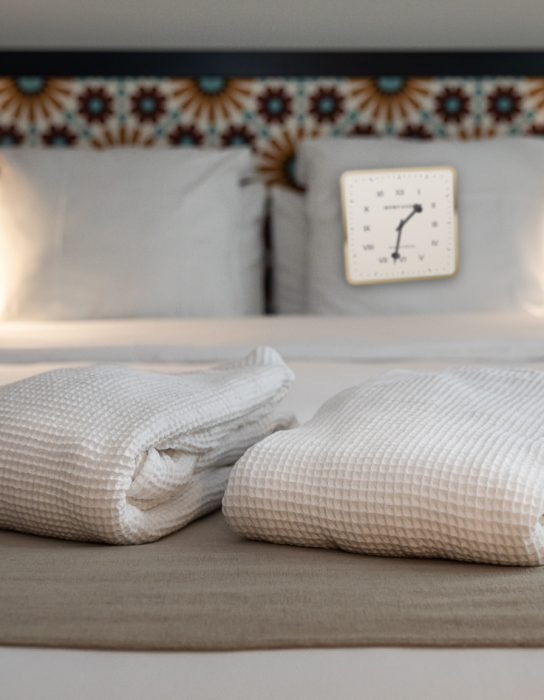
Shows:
1h32
